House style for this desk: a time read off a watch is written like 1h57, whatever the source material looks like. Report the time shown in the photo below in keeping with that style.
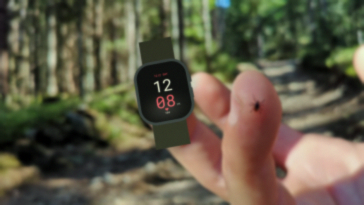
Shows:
12h08
